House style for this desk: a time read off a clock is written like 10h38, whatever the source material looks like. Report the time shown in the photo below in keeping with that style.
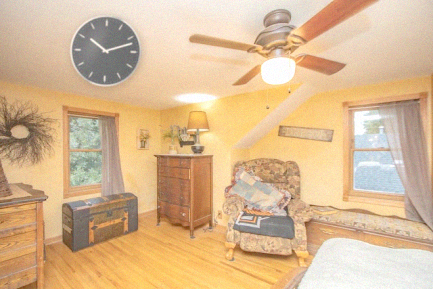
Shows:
10h12
